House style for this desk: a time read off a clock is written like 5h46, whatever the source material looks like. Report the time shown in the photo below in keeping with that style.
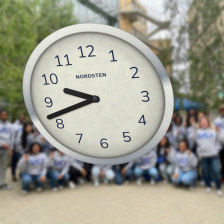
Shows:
9h42
